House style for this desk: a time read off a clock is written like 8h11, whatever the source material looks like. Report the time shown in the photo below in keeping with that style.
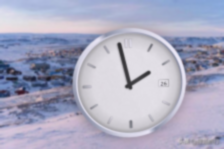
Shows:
1h58
